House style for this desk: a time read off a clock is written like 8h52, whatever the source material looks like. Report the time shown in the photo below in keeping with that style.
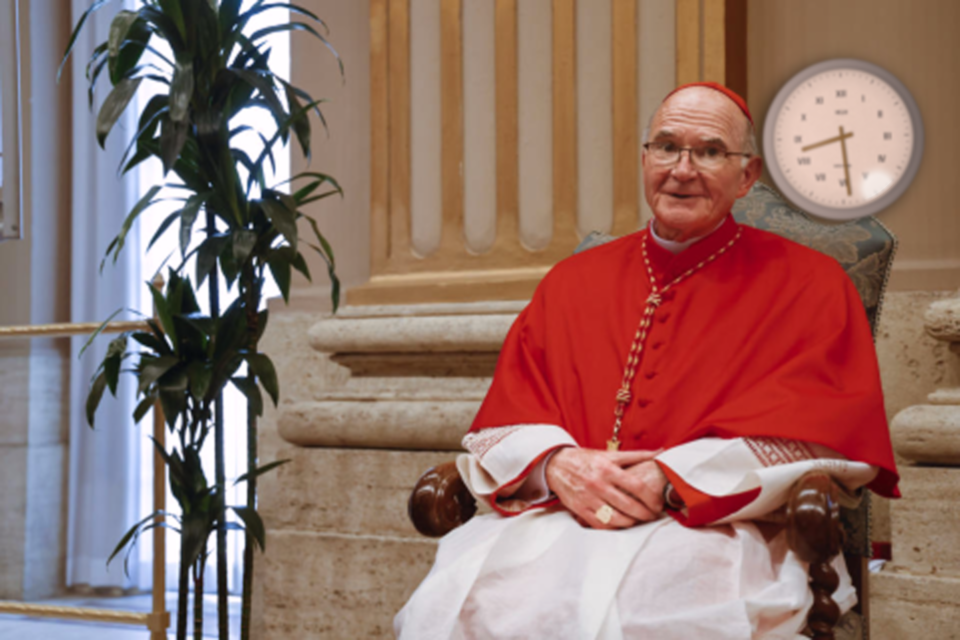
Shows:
8h29
